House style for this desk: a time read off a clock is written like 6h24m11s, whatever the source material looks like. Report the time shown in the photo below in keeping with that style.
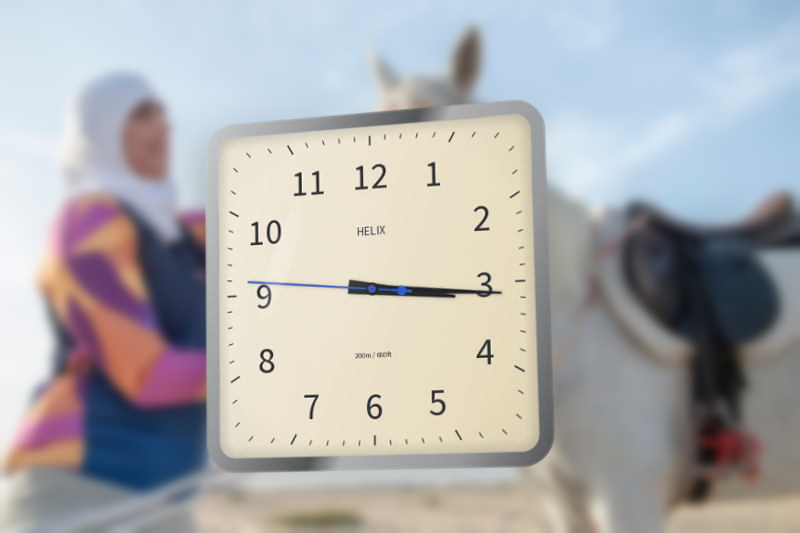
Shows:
3h15m46s
